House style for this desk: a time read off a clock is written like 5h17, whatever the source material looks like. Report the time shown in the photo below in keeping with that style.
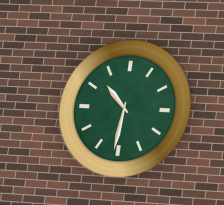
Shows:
10h31
